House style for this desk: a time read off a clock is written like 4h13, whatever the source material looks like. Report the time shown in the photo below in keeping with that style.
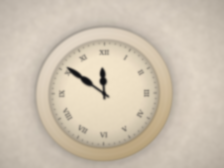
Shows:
11h51
